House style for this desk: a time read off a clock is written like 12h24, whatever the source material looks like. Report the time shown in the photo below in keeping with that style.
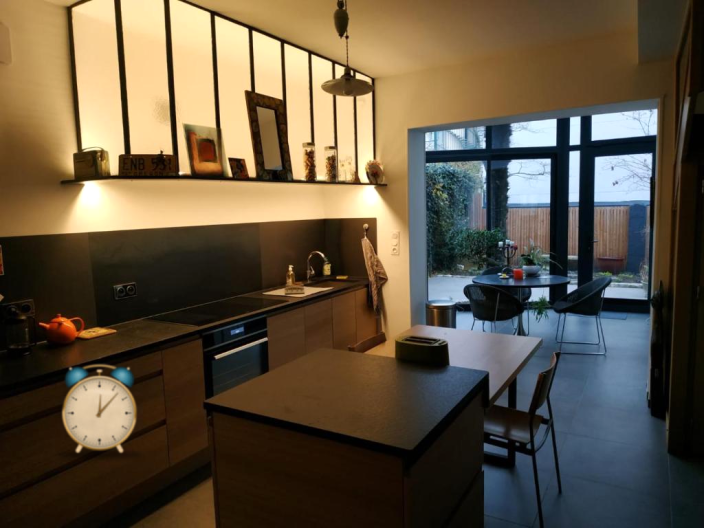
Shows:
12h07
